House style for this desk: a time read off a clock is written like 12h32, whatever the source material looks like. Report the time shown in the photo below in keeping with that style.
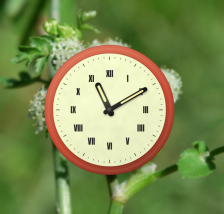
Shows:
11h10
